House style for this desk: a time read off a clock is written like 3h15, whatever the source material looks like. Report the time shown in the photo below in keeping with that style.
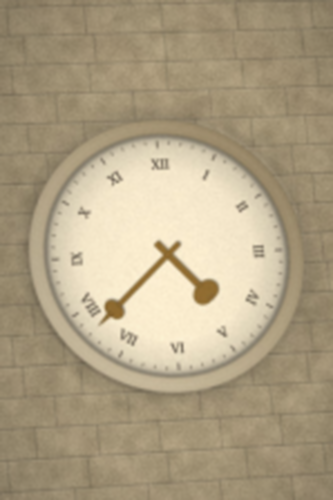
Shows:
4h38
